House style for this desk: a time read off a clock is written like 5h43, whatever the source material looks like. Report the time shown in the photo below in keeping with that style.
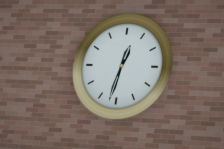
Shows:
12h32
